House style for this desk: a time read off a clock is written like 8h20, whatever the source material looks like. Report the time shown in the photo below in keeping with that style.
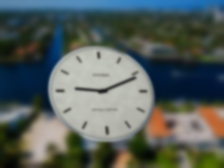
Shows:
9h11
